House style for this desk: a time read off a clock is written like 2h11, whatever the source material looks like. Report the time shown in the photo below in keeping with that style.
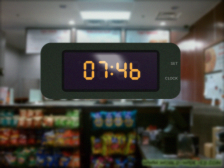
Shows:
7h46
